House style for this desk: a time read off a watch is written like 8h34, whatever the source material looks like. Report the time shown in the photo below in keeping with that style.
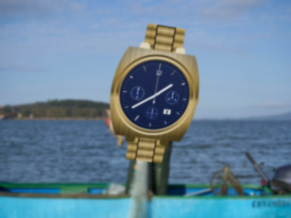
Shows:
1h39
